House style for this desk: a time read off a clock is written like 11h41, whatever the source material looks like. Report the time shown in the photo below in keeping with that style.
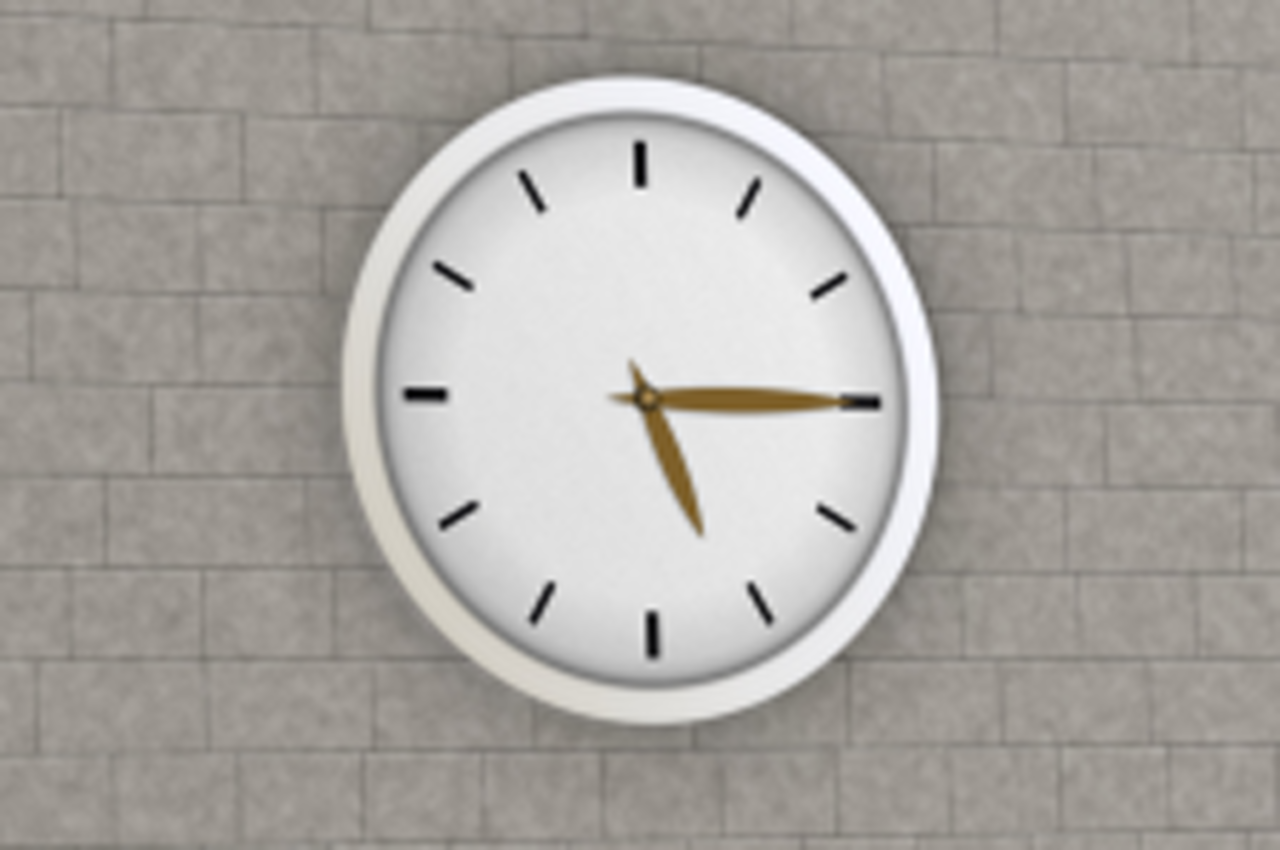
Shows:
5h15
